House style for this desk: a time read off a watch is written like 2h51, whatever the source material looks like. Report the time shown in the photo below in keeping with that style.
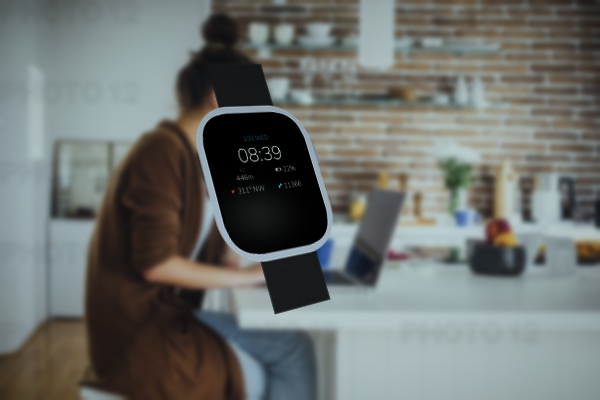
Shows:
8h39
